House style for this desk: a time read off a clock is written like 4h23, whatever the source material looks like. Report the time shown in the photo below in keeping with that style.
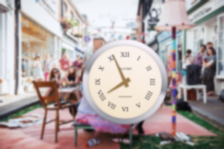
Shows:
7h56
